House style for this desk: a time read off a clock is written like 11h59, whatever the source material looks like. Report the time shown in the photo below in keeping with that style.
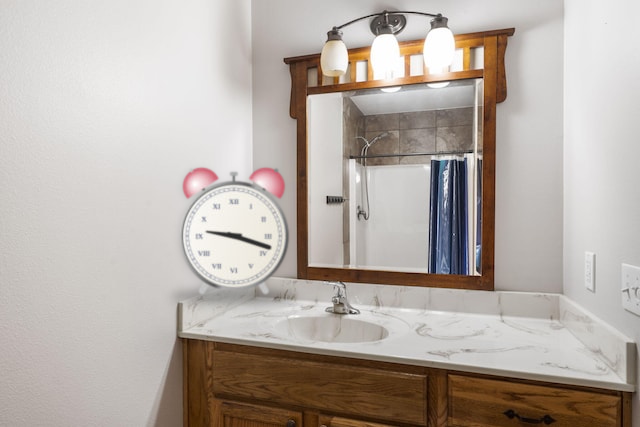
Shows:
9h18
